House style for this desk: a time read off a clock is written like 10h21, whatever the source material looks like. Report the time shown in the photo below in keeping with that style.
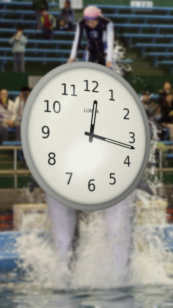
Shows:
12h17
